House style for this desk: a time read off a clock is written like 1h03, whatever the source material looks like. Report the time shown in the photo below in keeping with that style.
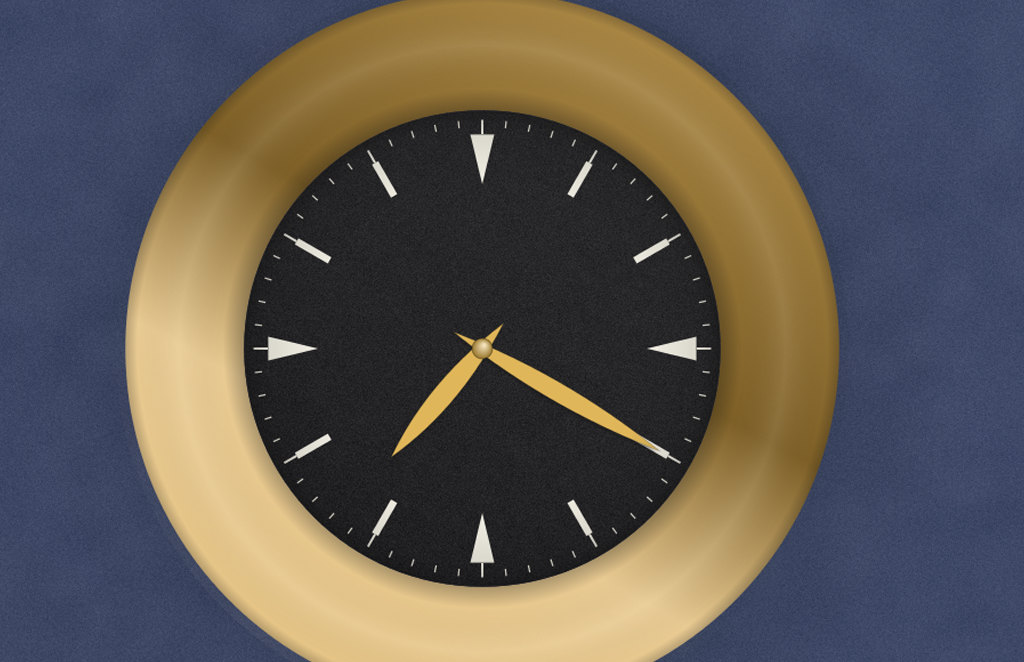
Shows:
7h20
